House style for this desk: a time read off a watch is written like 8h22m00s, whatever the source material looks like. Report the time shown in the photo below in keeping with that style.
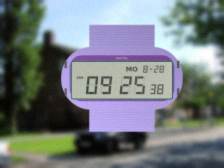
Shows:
9h25m38s
